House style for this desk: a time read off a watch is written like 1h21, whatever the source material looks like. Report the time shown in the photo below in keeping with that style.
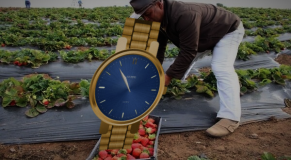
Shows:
10h54
